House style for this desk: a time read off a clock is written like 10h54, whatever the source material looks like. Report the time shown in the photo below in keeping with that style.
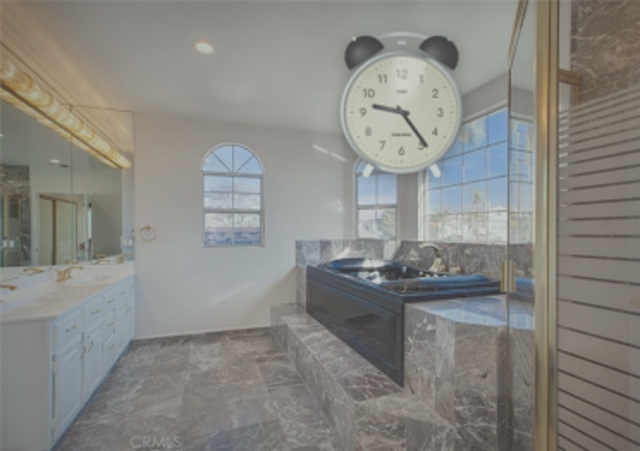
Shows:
9h24
